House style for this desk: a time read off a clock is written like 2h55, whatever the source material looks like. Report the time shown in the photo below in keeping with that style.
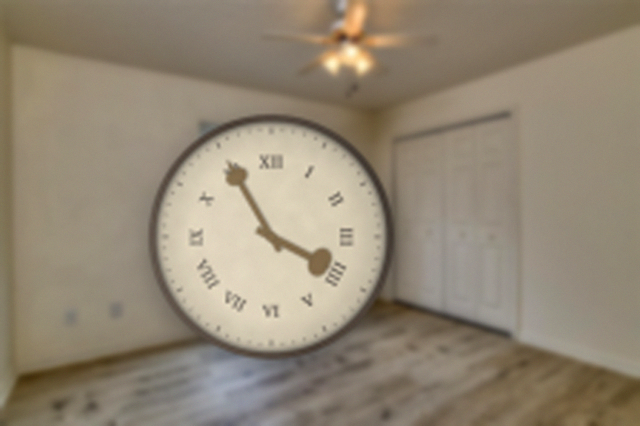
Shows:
3h55
